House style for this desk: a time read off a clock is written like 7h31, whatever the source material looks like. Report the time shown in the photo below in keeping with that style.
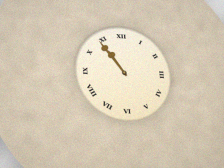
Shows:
10h54
